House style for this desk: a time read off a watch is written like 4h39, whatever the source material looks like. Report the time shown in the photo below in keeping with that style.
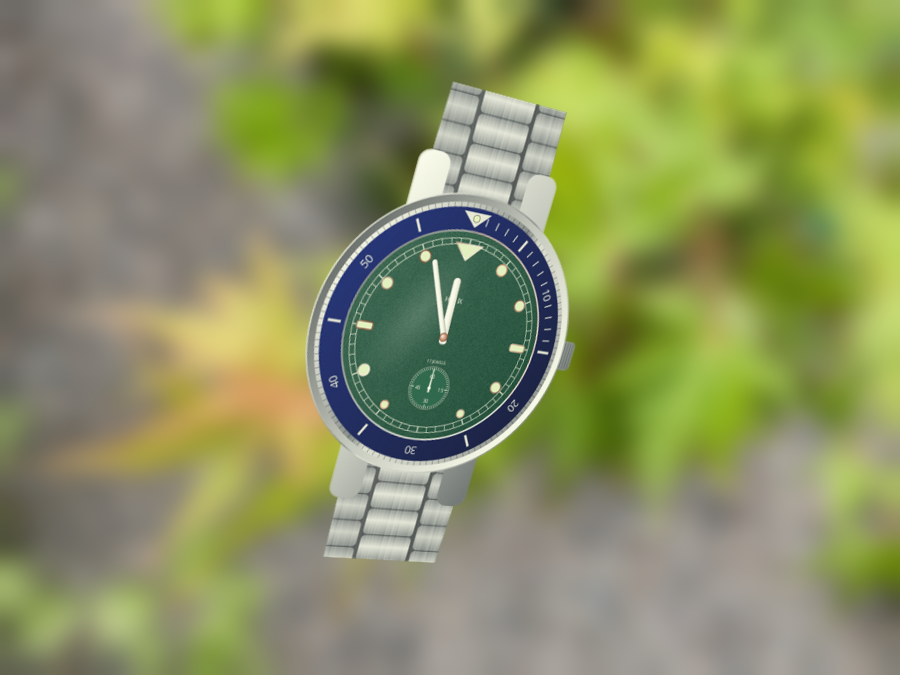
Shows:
11h56
